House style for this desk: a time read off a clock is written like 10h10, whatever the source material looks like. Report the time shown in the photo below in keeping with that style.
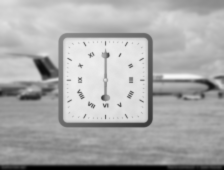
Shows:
6h00
